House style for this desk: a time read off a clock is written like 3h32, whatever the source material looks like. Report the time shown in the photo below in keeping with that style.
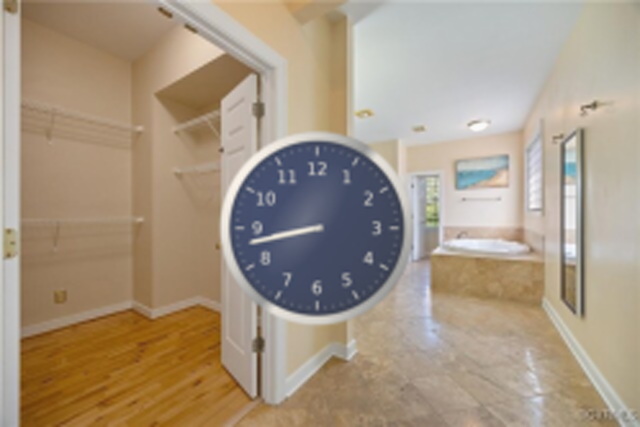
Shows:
8h43
